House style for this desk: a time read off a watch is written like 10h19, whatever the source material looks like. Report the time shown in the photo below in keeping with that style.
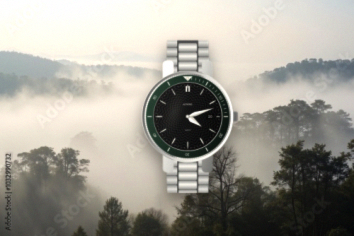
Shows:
4h12
